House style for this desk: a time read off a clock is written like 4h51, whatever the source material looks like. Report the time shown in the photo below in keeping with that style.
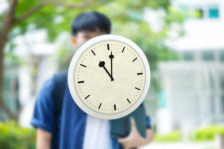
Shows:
11h01
